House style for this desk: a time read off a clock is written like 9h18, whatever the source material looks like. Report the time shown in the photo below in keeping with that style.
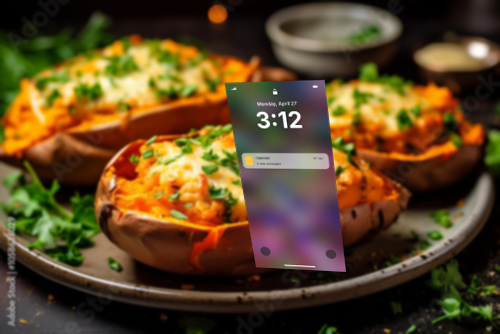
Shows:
3h12
